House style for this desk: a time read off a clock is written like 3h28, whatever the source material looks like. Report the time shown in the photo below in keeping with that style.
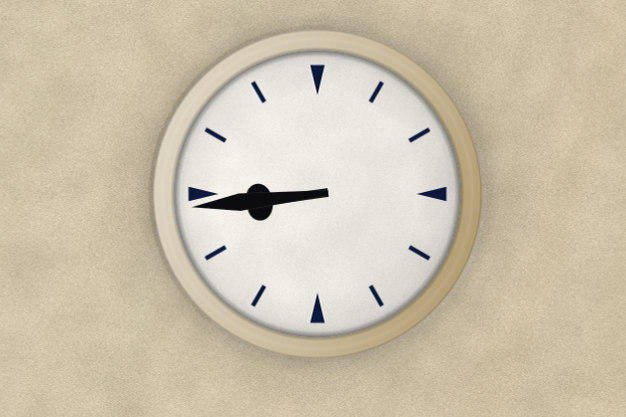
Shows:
8h44
